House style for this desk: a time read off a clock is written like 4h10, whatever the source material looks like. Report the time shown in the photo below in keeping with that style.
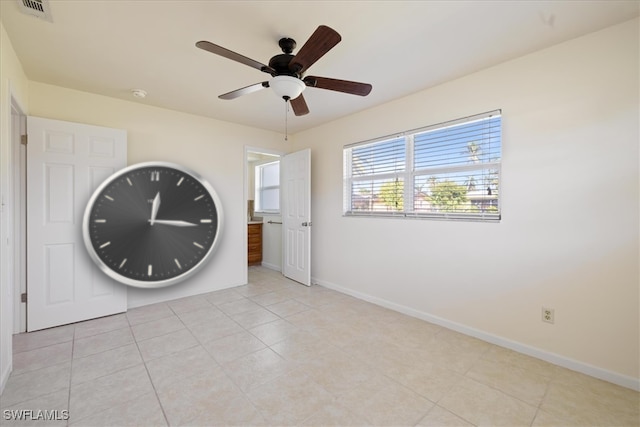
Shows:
12h16
